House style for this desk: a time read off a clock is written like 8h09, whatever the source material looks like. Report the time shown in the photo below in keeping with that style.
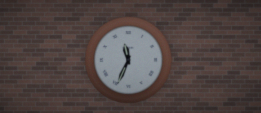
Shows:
11h34
